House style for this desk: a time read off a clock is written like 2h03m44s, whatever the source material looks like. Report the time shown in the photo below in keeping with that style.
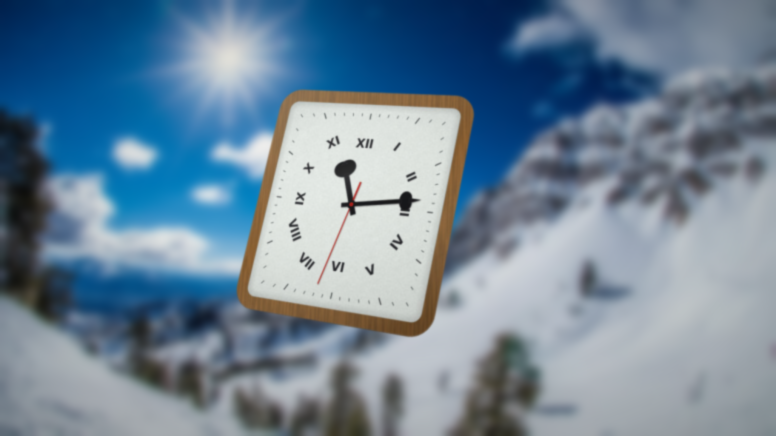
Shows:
11h13m32s
